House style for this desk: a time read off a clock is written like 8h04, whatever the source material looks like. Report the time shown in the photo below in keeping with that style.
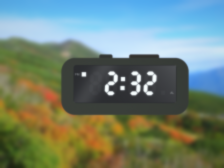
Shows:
2h32
